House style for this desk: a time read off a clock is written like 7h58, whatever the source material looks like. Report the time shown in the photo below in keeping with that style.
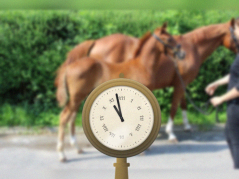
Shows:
10h58
